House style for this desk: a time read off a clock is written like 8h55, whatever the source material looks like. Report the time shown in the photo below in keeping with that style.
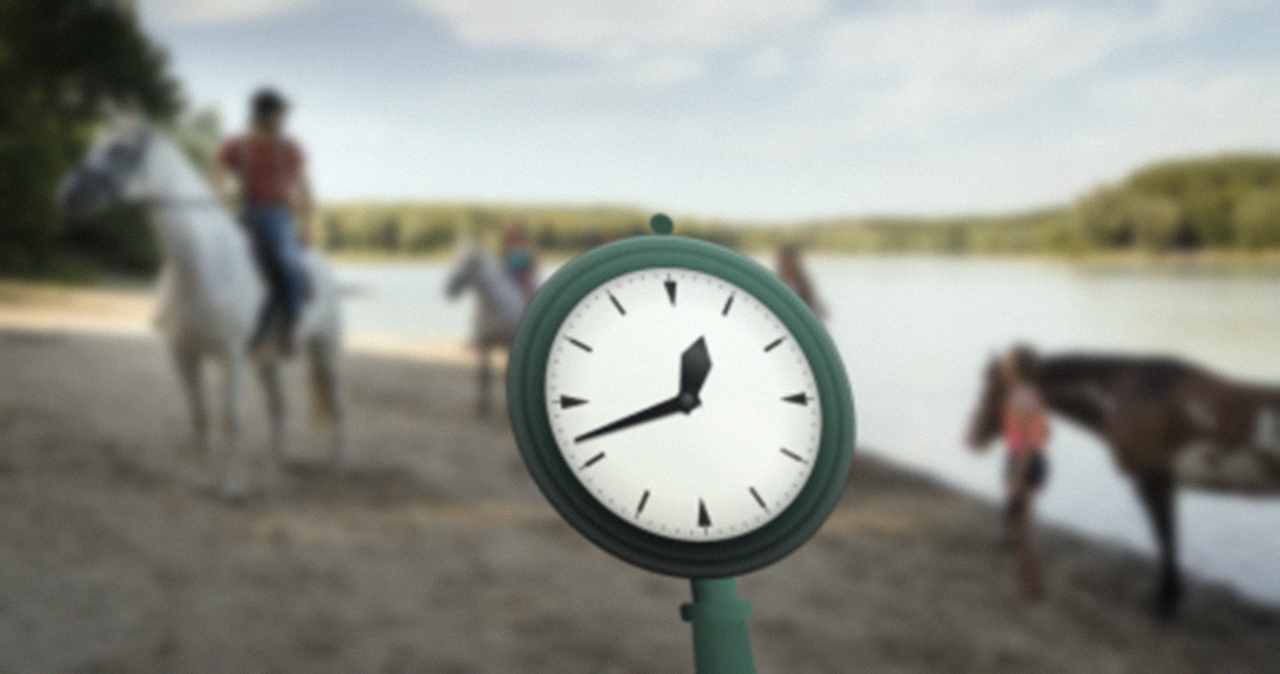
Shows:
12h42
